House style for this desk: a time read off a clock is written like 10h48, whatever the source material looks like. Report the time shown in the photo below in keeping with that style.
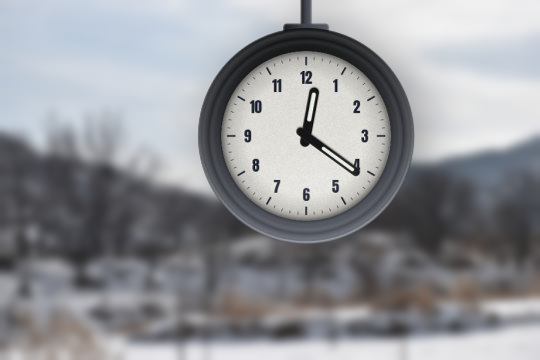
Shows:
12h21
